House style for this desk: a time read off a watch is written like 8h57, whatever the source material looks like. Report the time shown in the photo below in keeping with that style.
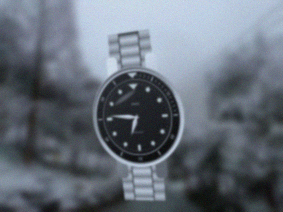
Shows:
6h46
